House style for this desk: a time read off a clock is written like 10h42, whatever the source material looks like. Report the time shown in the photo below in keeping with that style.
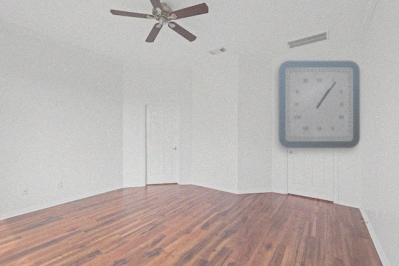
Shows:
1h06
